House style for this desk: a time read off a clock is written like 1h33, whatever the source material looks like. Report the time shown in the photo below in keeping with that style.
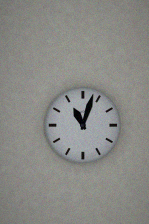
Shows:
11h03
